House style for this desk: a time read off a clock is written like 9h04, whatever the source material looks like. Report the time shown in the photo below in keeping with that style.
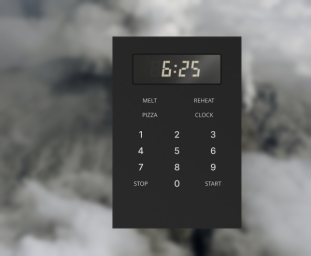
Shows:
6h25
